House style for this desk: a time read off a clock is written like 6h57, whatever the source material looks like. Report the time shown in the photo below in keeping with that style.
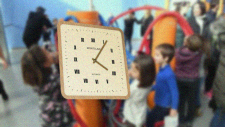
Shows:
4h06
